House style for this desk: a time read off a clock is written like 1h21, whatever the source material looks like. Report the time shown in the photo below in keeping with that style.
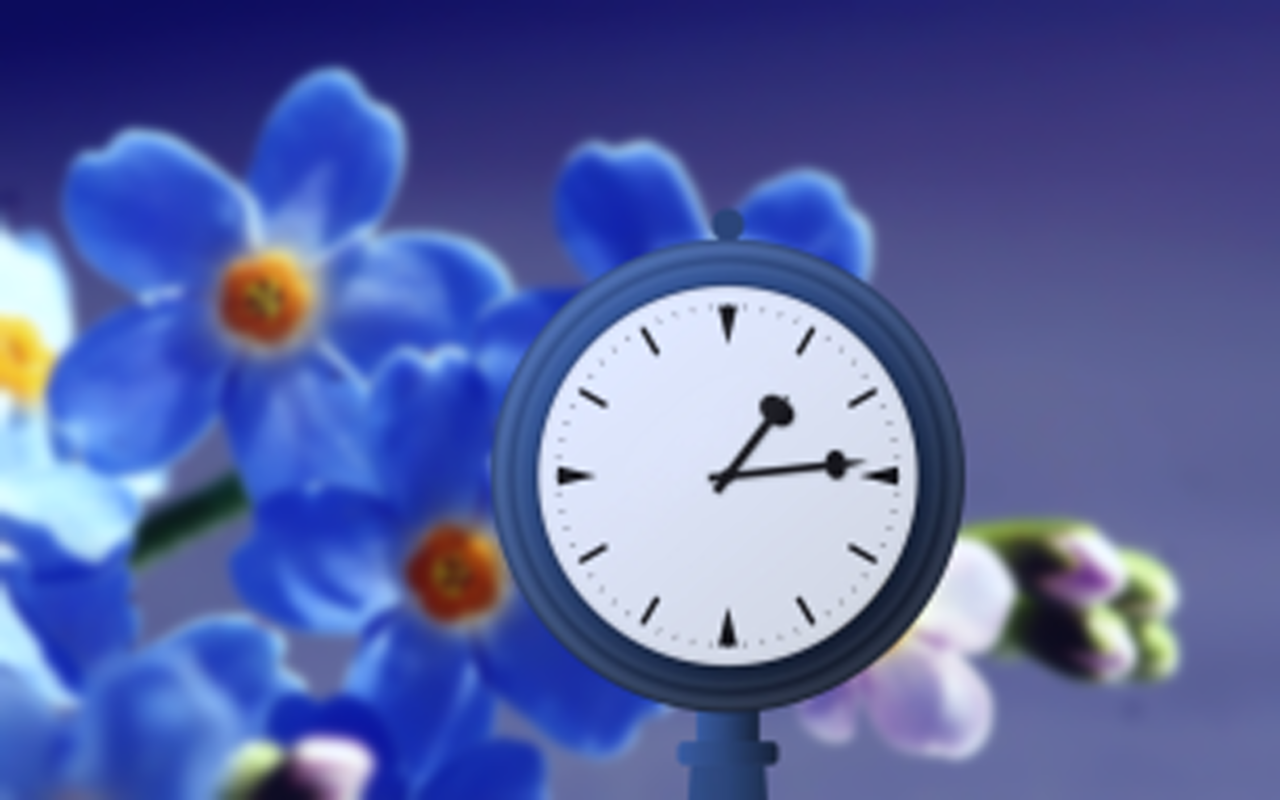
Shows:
1h14
